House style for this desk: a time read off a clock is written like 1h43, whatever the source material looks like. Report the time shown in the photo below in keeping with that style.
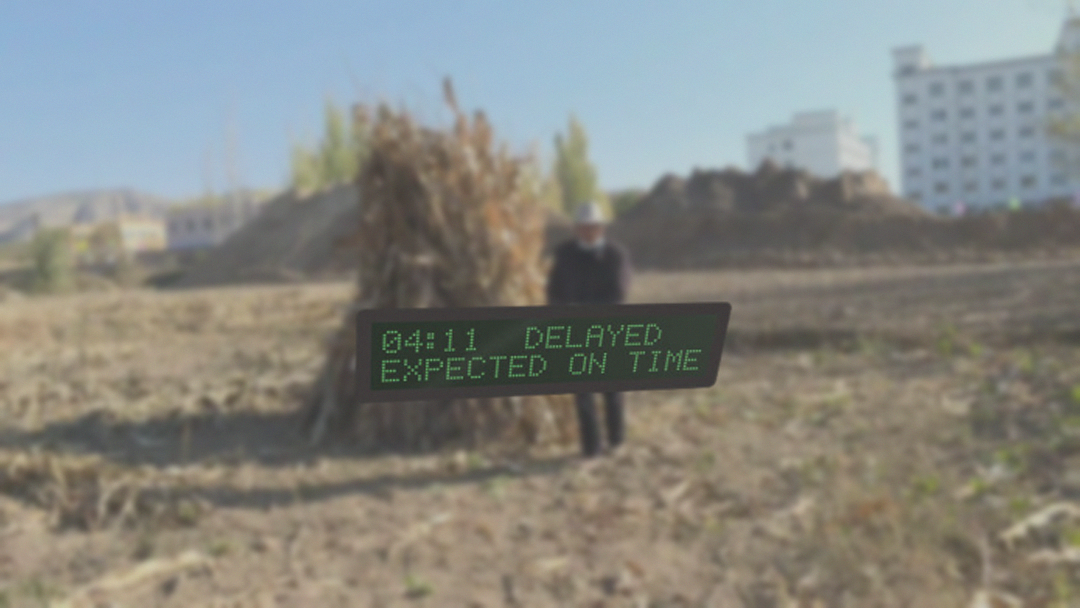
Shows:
4h11
